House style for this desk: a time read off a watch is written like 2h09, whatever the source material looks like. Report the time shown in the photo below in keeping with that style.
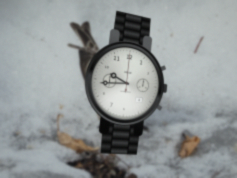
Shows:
9h44
